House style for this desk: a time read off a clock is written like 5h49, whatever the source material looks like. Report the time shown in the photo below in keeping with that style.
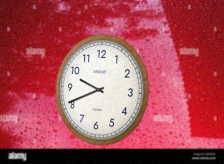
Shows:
9h41
